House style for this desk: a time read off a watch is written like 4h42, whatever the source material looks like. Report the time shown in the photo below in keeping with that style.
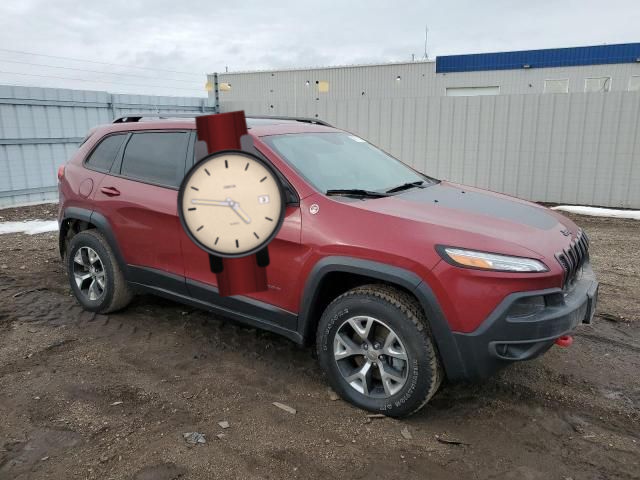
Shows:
4h47
